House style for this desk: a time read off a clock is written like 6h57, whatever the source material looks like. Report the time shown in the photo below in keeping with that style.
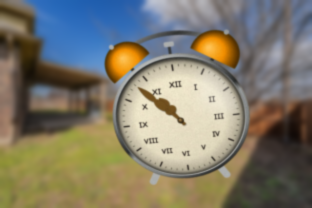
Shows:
10h53
